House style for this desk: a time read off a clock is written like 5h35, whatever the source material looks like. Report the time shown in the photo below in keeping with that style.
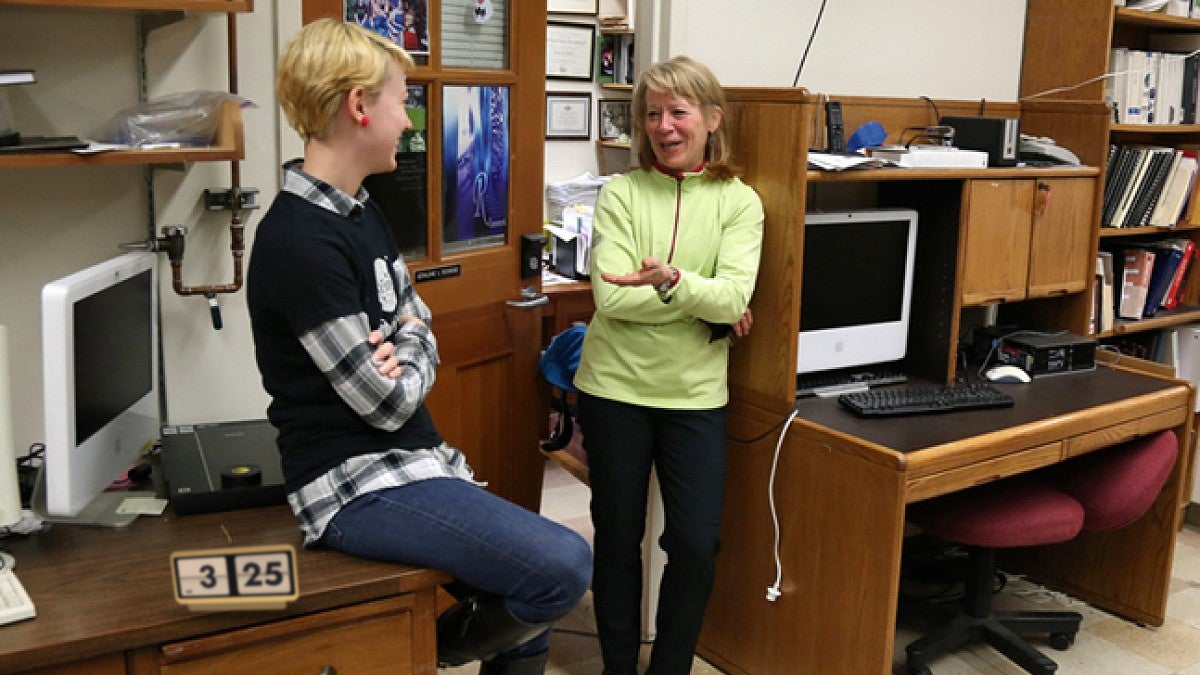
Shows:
3h25
